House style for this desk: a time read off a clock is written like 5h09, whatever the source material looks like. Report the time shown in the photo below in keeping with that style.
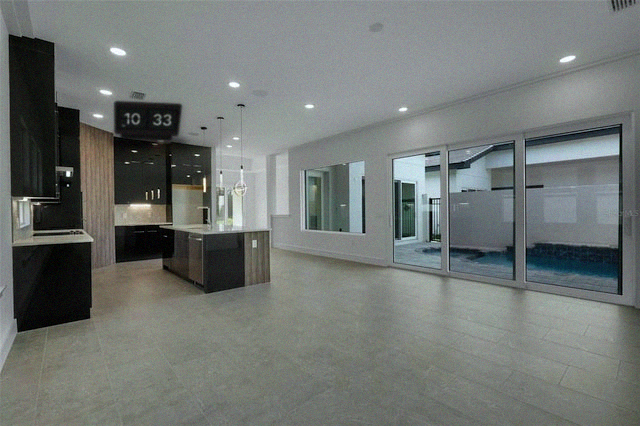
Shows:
10h33
